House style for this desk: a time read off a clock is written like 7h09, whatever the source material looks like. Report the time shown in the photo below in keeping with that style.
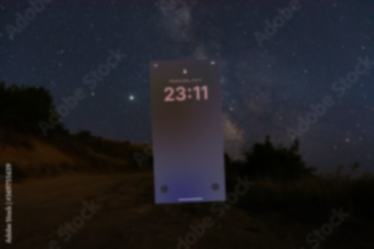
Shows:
23h11
